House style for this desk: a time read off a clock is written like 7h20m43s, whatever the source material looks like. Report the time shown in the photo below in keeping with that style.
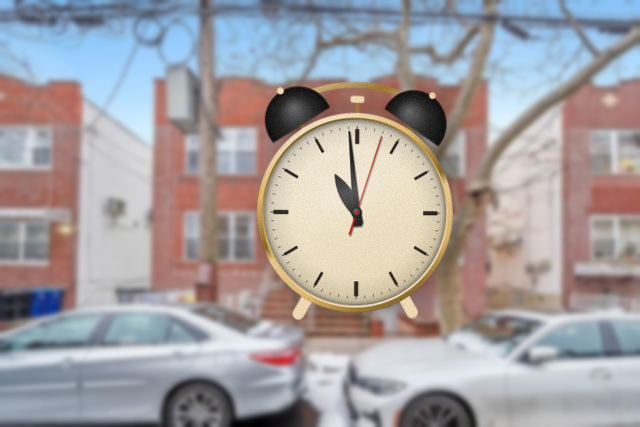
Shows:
10h59m03s
